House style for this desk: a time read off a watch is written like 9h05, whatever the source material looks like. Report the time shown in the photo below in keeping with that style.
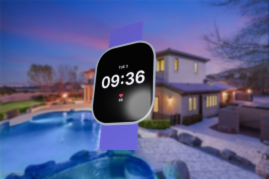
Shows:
9h36
